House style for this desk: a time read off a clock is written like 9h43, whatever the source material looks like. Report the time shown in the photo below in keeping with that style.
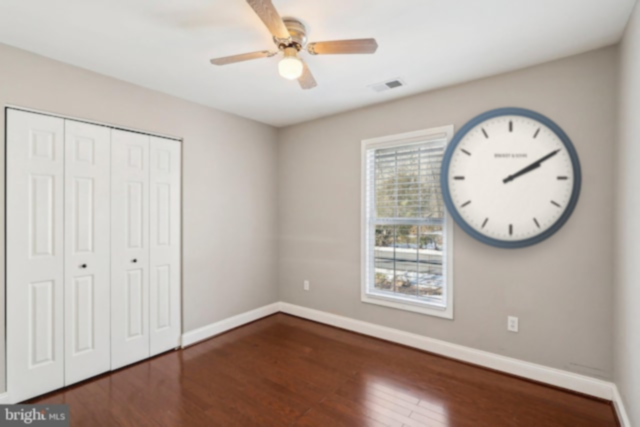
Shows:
2h10
